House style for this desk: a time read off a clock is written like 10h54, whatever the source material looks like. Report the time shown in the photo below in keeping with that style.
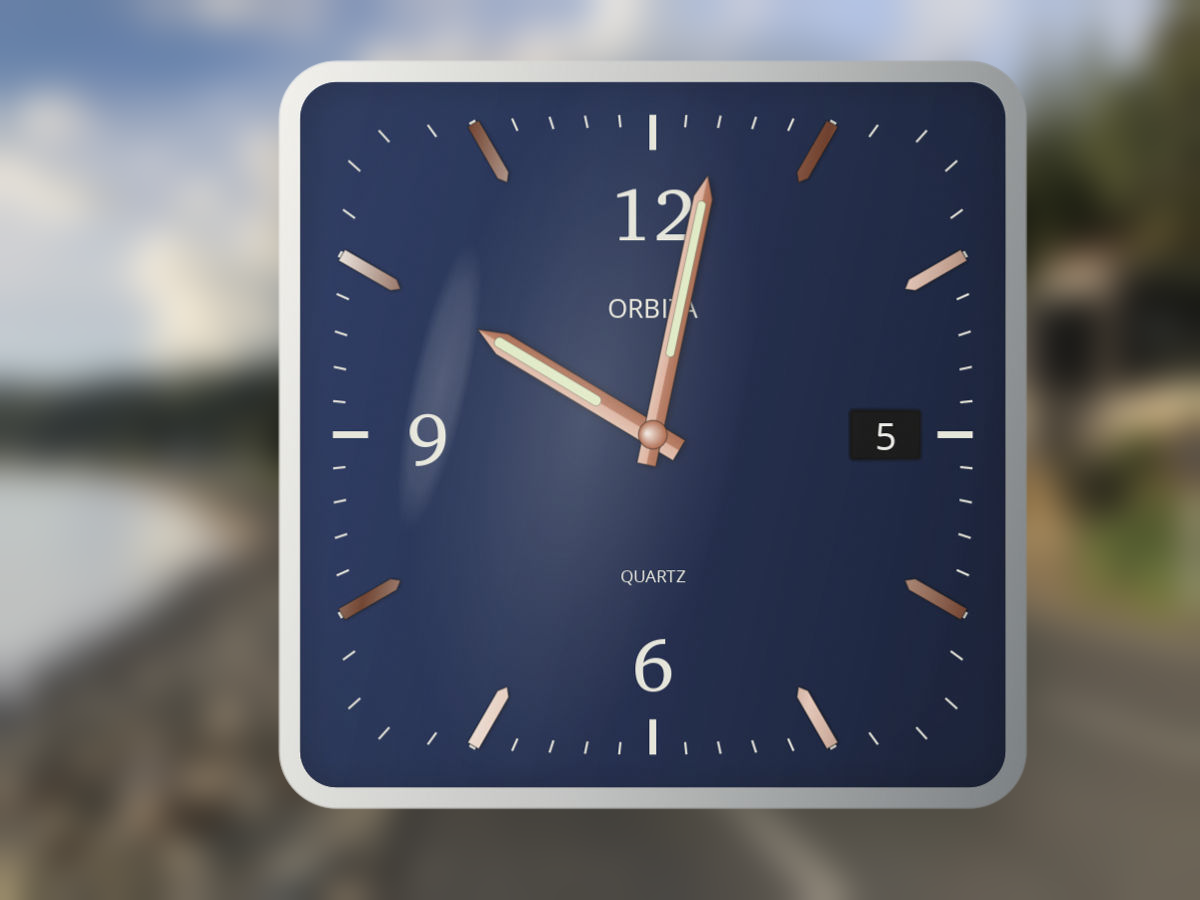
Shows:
10h02
